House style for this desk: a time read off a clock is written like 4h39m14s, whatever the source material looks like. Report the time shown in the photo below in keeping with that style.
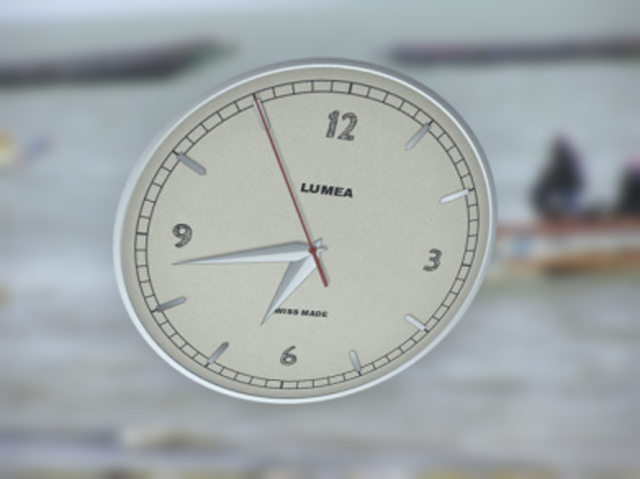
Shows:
6h42m55s
